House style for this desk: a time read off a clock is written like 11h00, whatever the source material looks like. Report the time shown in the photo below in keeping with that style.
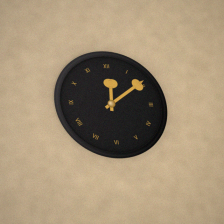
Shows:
12h09
